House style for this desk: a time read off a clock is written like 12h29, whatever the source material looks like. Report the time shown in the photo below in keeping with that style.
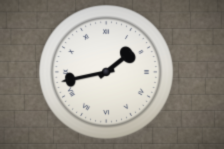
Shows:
1h43
